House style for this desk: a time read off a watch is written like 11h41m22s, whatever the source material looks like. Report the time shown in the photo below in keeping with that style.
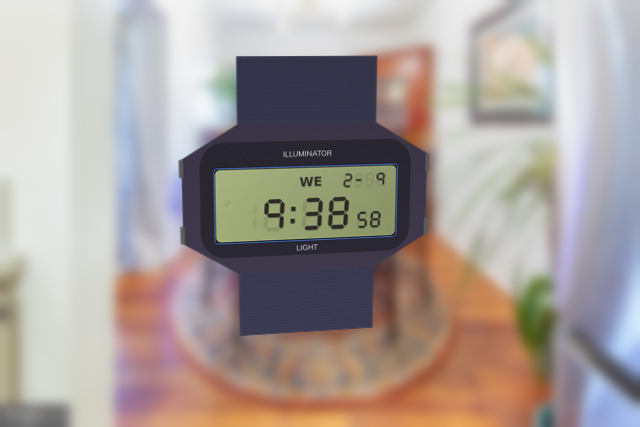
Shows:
9h38m58s
